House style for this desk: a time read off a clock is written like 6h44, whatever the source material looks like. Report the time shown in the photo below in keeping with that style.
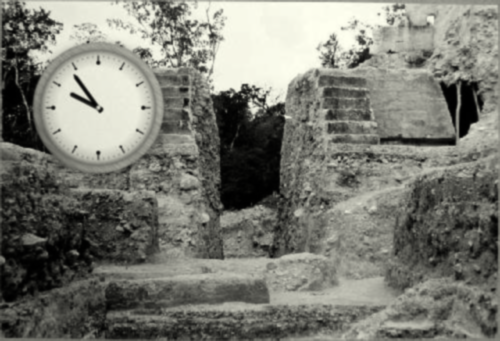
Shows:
9h54
